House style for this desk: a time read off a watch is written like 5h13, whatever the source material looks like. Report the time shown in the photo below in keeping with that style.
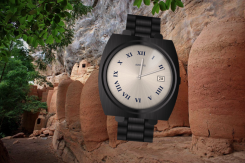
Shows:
12h11
